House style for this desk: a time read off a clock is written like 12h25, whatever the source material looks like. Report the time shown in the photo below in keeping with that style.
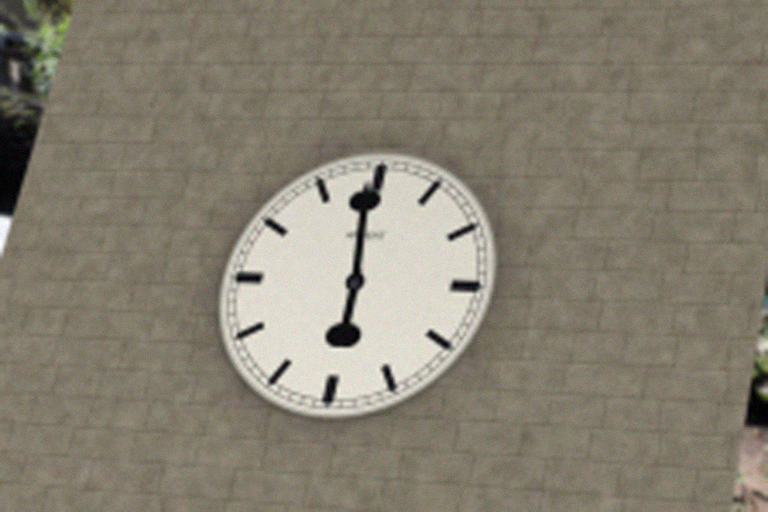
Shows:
5h59
